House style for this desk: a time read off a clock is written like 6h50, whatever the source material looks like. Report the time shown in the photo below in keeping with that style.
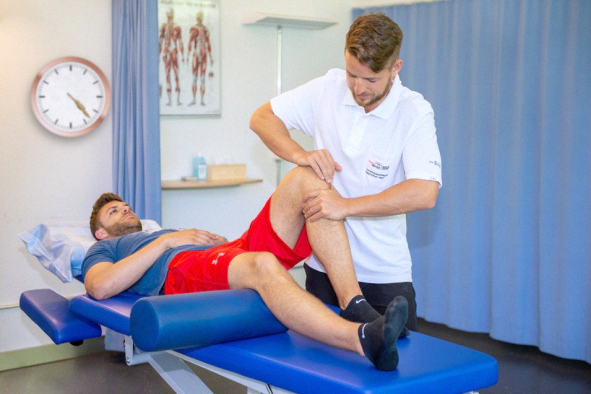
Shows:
4h23
